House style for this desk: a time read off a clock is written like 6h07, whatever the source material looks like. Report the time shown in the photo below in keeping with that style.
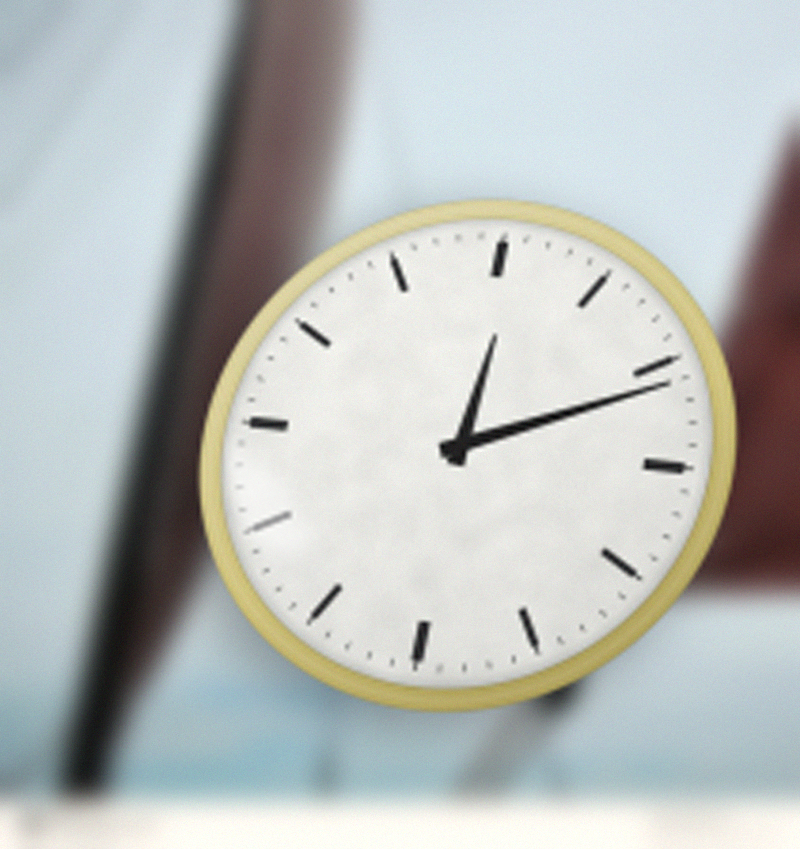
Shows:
12h11
